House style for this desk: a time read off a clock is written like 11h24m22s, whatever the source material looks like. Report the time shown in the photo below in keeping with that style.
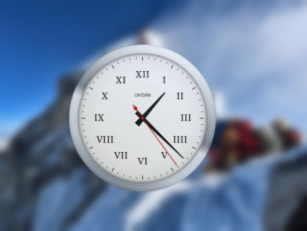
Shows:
1h22m24s
